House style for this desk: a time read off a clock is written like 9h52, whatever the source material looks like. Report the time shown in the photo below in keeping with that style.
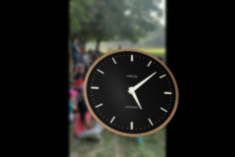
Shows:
5h08
